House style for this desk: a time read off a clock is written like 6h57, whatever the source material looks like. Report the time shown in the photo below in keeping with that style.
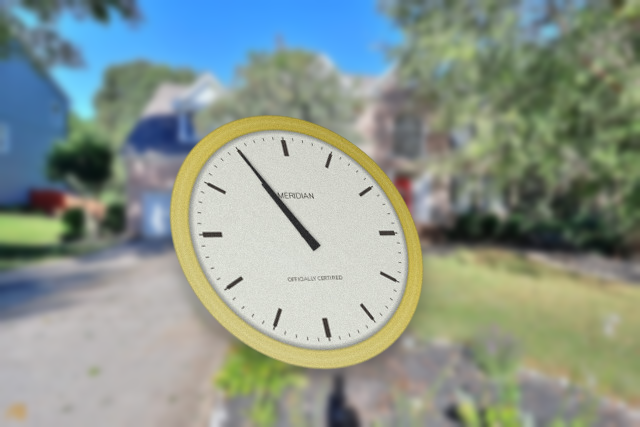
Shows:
10h55
